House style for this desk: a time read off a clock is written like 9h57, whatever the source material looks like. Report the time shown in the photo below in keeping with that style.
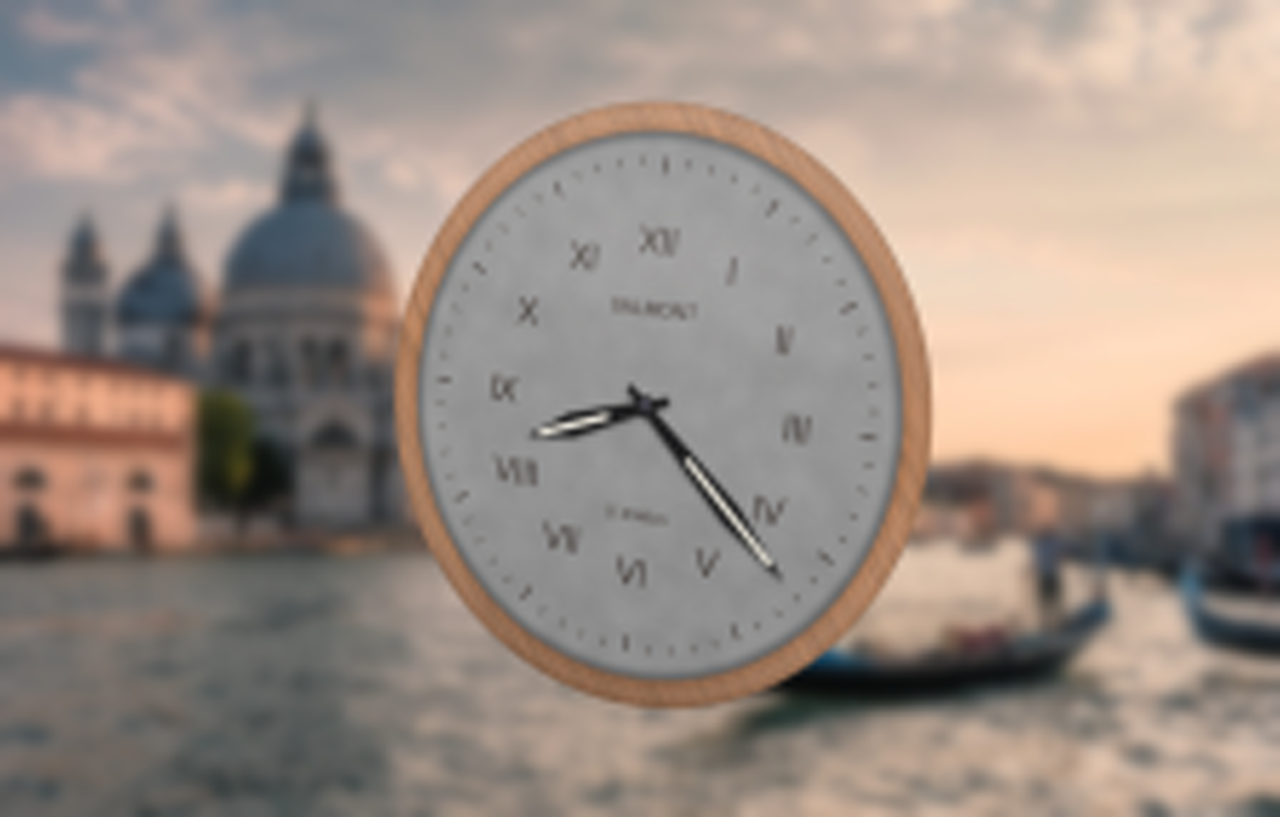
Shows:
8h22
